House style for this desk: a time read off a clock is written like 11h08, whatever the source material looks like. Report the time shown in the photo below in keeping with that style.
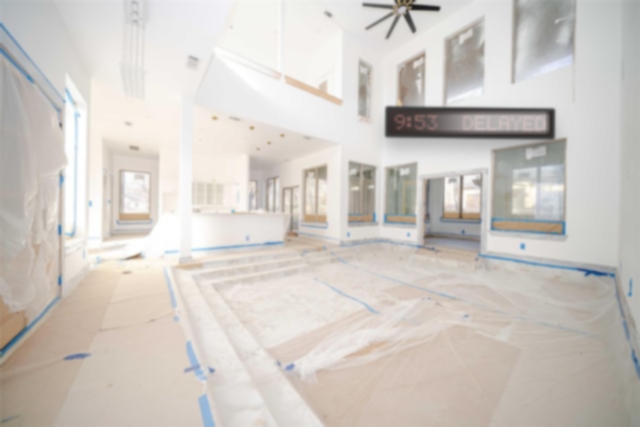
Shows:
9h53
